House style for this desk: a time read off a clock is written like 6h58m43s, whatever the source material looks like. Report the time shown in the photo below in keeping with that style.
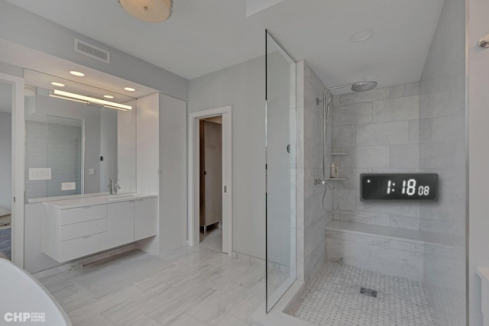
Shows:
1h18m08s
